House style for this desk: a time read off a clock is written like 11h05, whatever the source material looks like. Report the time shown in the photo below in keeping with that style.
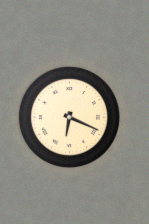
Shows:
6h19
